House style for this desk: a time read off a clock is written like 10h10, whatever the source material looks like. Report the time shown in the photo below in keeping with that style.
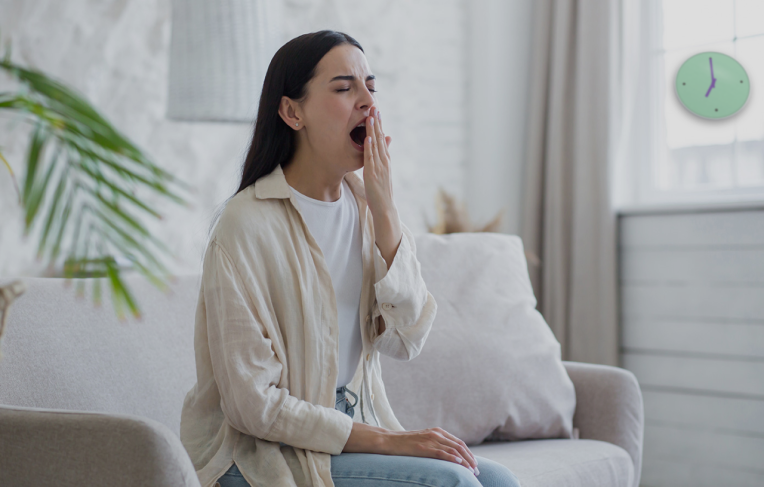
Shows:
7h00
